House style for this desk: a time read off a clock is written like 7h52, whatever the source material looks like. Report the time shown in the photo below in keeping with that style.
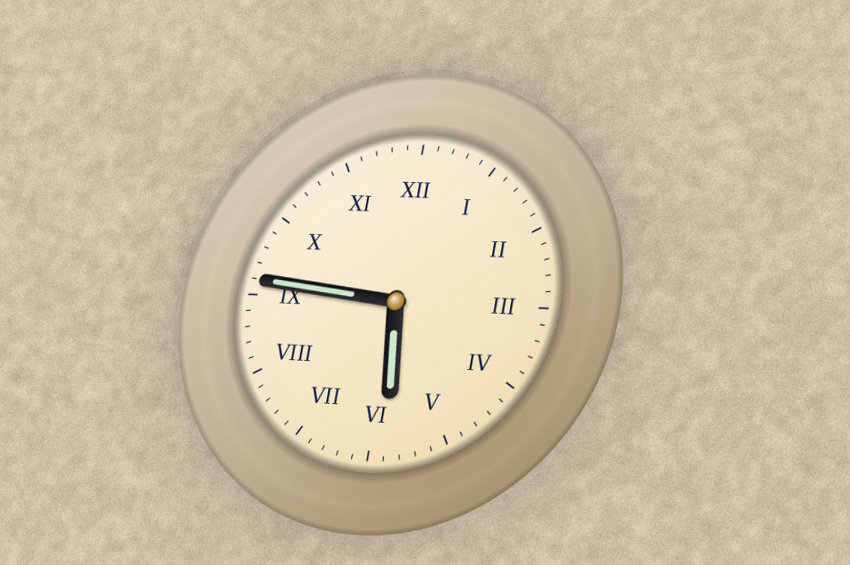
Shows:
5h46
